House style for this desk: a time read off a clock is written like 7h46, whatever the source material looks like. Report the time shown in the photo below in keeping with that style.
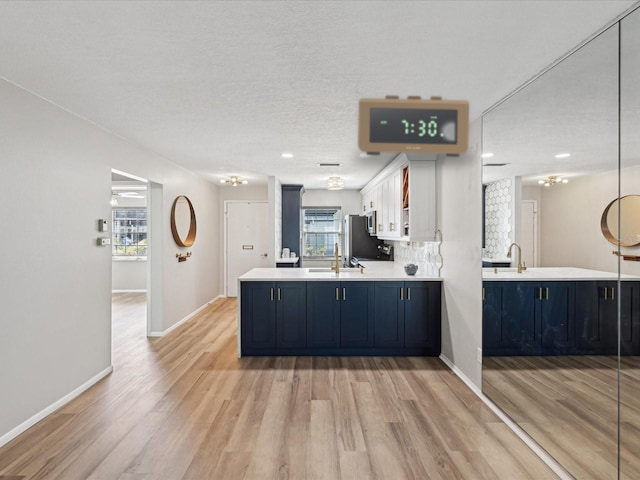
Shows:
7h30
